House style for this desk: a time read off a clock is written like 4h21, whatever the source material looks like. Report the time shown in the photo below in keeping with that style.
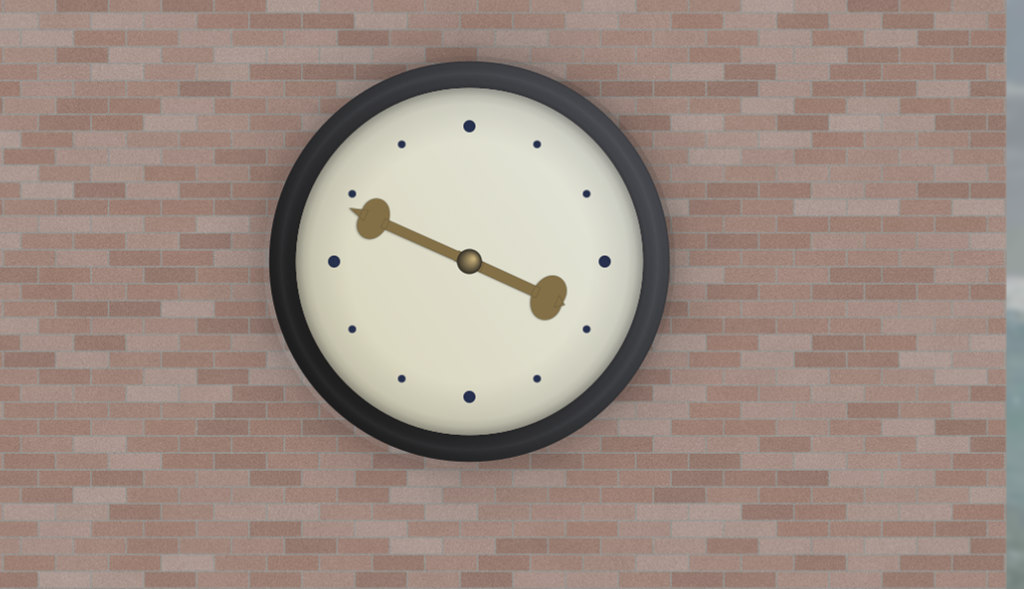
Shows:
3h49
